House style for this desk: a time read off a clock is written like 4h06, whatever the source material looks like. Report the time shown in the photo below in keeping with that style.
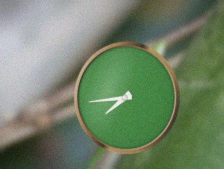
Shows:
7h44
